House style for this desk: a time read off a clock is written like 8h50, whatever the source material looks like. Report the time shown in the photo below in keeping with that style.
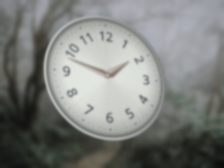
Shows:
1h48
